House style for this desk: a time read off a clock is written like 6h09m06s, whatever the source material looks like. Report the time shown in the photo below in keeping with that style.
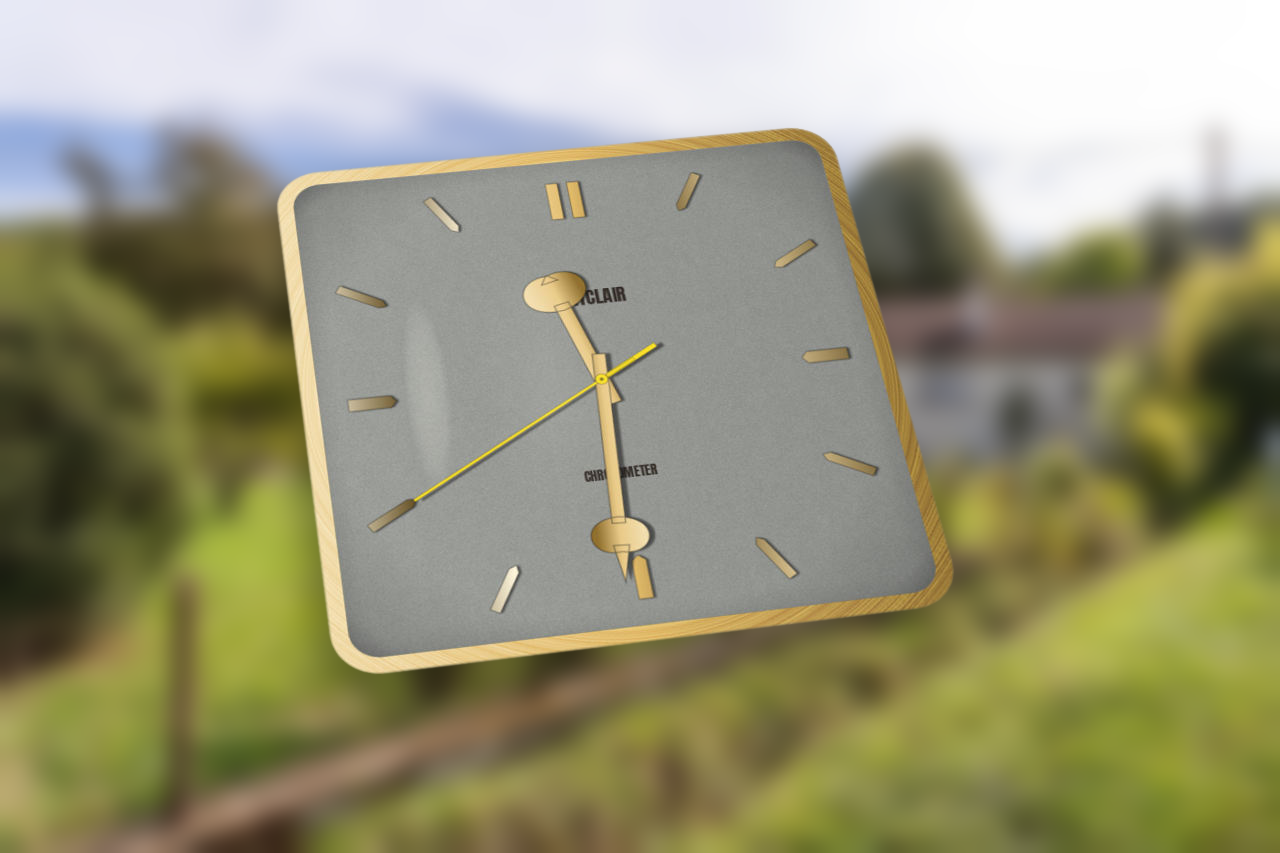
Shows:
11h30m40s
